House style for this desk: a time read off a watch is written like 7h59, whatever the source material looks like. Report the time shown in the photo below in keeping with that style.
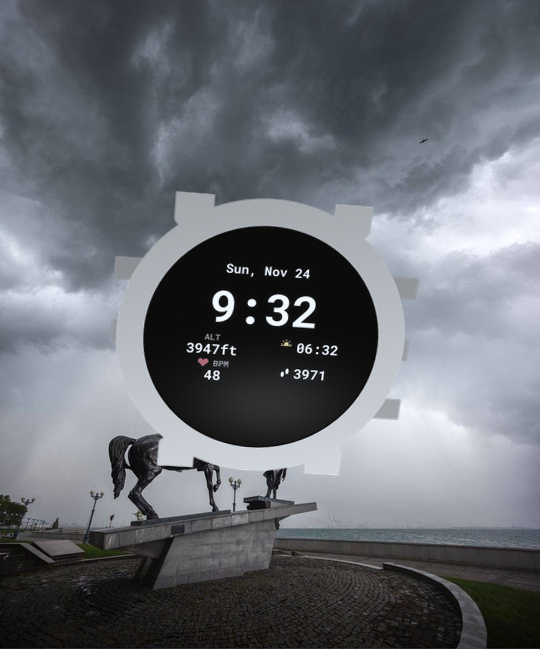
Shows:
9h32
